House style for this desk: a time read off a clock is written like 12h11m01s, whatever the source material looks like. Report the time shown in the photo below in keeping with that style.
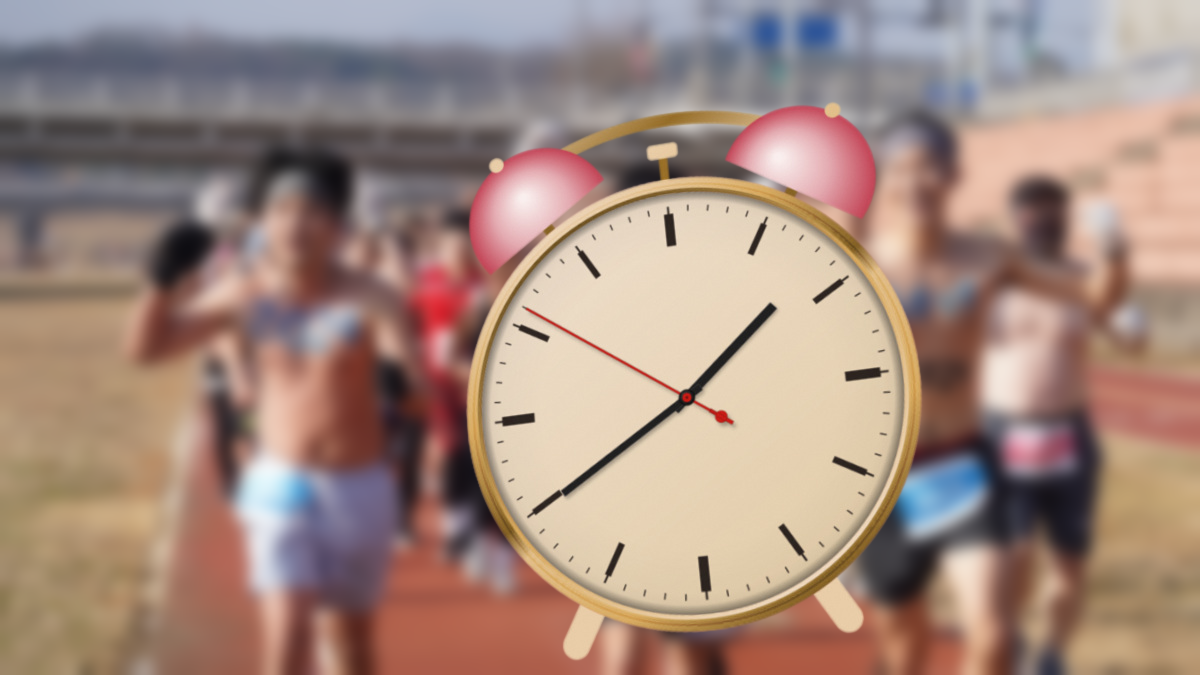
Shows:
1h39m51s
